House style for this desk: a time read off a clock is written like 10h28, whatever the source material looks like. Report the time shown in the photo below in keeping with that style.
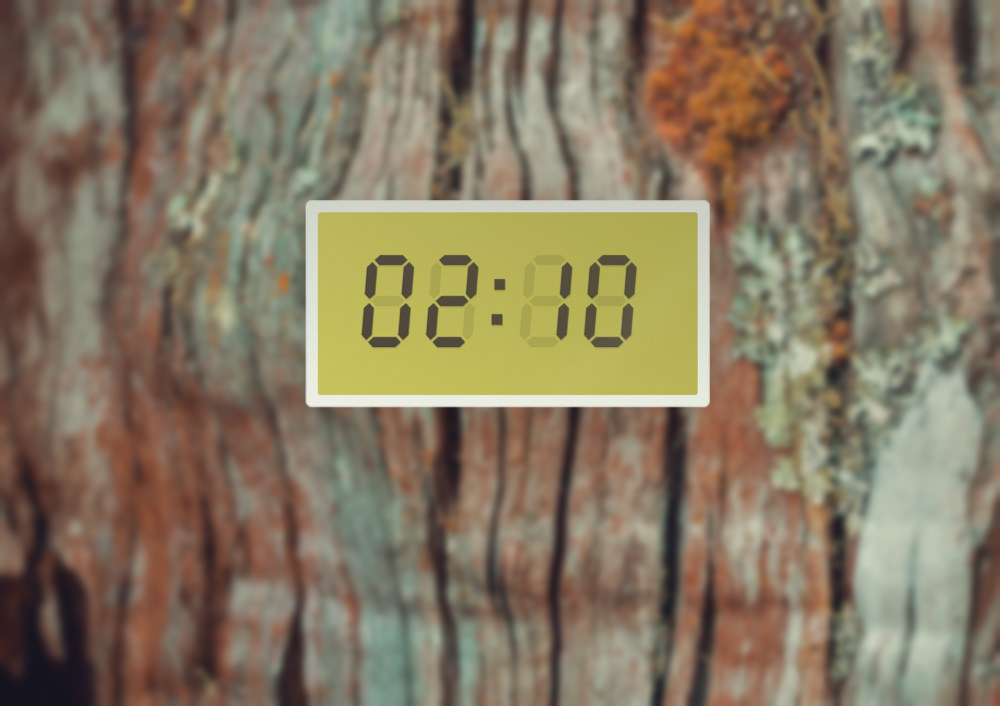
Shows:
2h10
